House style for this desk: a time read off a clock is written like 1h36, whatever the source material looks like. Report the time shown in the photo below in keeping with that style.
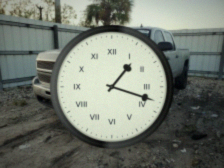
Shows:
1h18
